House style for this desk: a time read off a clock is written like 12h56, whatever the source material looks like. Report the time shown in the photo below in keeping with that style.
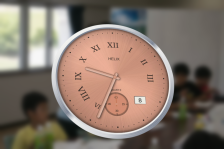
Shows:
9h34
